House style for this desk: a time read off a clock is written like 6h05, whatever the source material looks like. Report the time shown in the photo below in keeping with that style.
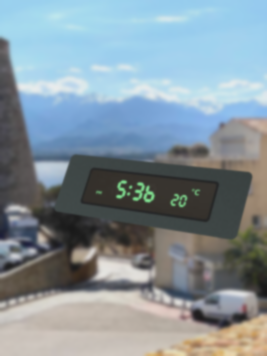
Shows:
5h36
